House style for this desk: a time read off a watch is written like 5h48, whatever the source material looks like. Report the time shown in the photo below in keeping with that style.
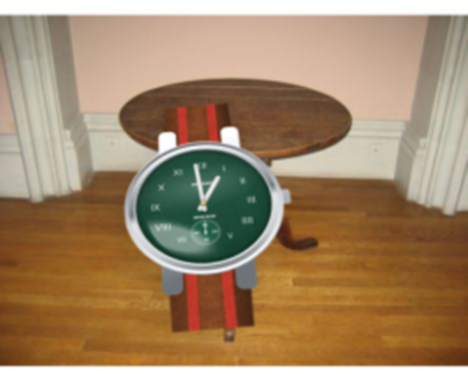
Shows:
12h59
